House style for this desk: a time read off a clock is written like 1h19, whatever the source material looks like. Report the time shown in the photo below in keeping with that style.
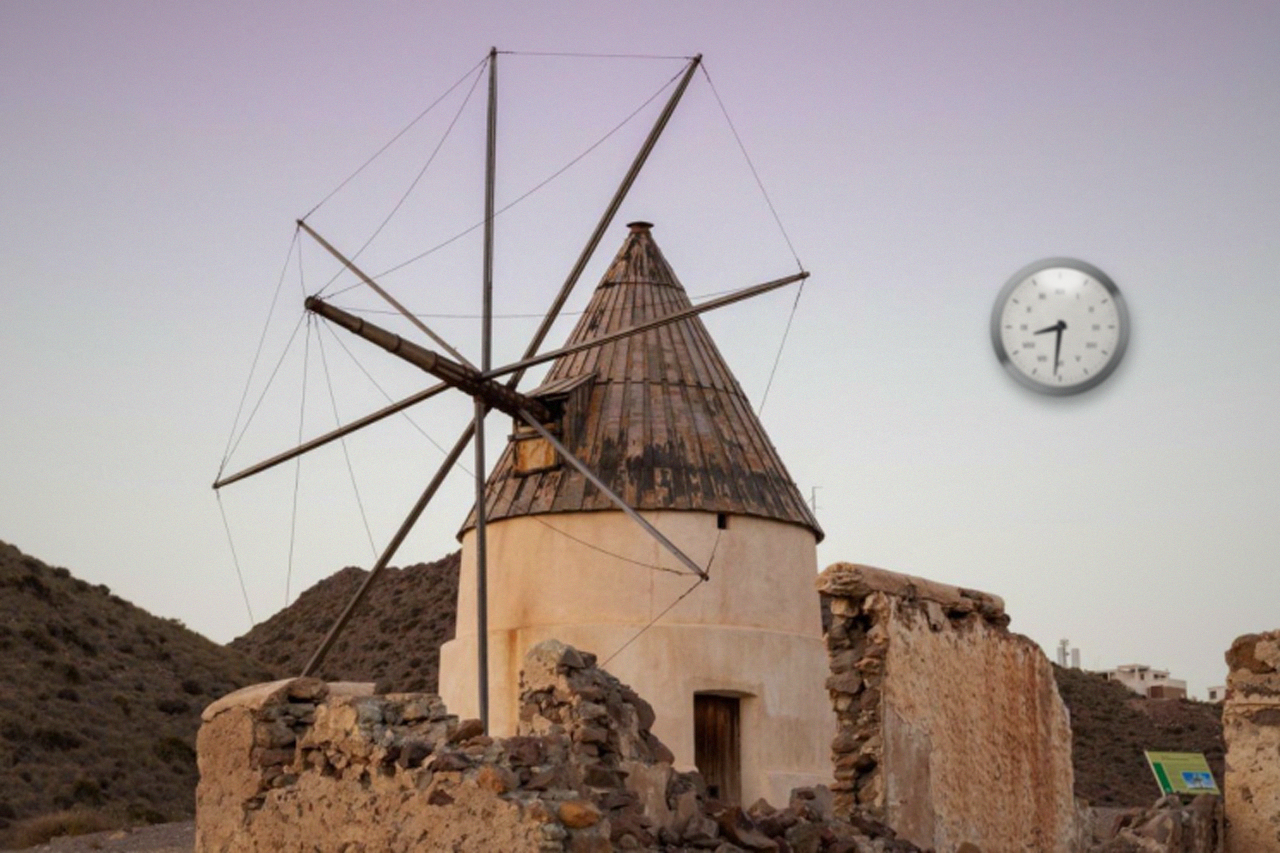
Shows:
8h31
